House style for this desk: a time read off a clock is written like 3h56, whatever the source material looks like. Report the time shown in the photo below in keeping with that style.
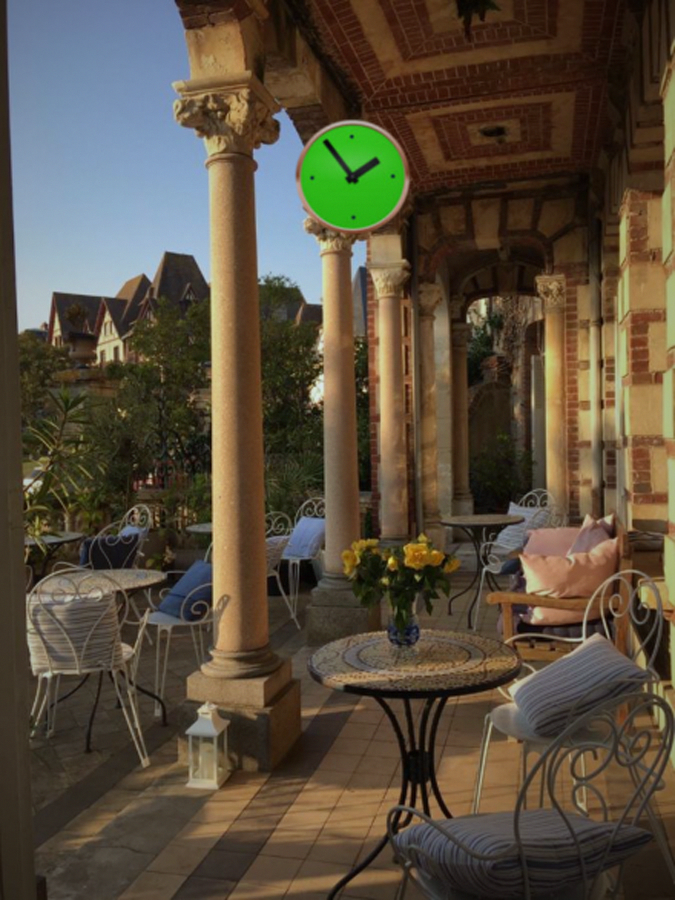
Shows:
1h54
